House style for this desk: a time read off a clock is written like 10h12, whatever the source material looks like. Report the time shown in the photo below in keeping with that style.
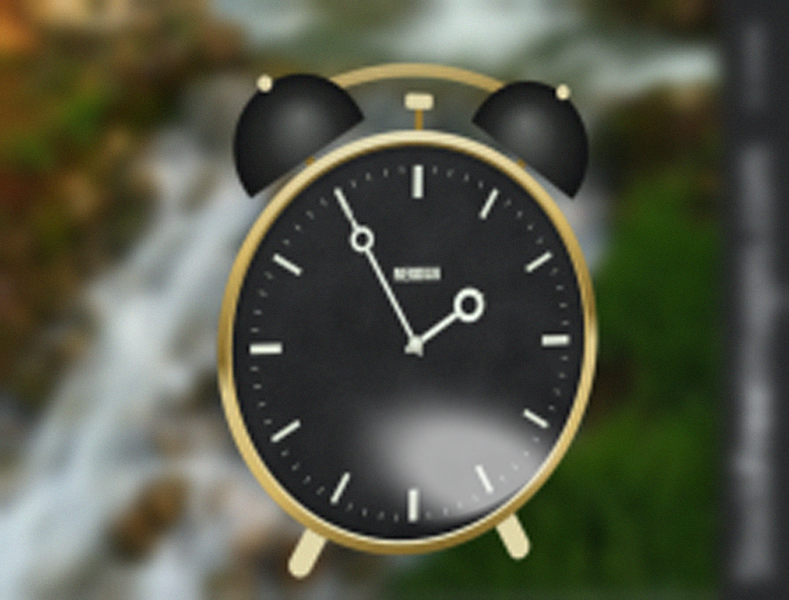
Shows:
1h55
